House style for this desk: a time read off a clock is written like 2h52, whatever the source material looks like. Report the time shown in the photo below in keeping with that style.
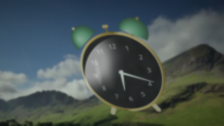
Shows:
6h19
